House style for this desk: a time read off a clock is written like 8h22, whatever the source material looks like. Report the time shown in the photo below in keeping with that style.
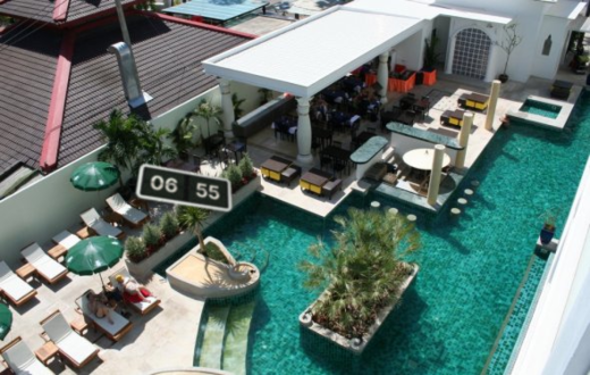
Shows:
6h55
